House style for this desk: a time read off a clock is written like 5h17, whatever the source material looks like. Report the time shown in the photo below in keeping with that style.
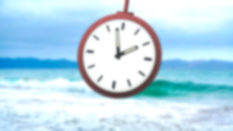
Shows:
1h58
